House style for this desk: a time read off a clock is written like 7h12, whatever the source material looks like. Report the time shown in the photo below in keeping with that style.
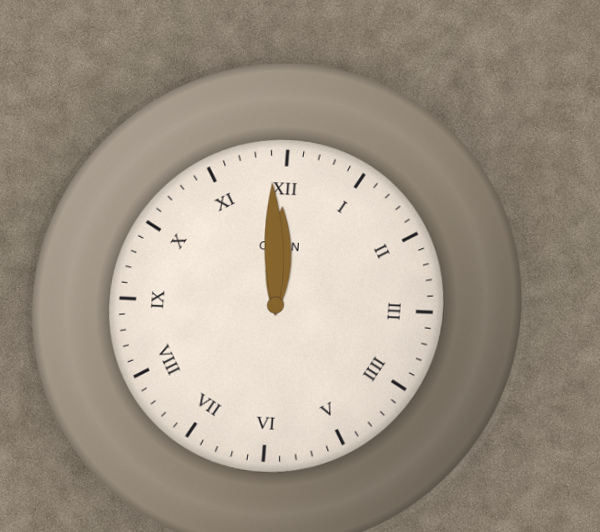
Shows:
11h59
